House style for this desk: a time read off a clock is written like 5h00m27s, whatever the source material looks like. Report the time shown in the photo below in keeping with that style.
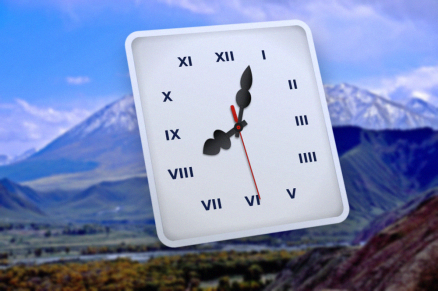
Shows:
8h03m29s
